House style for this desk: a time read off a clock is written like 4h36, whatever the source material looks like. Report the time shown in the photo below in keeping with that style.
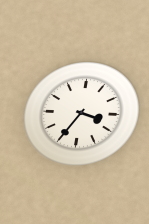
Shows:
3h35
